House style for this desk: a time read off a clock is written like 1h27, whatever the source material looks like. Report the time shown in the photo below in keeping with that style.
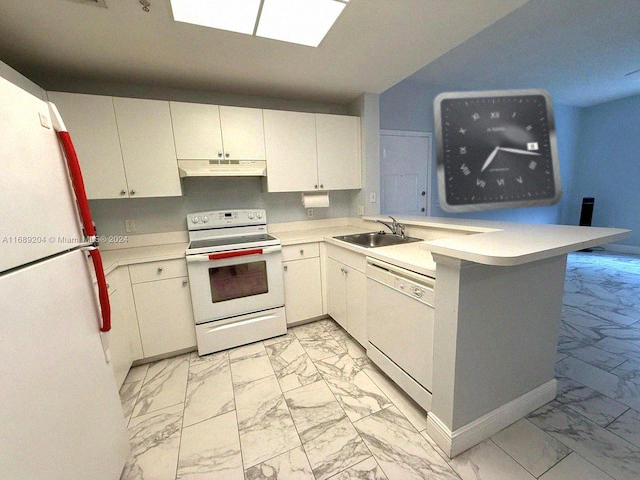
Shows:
7h17
